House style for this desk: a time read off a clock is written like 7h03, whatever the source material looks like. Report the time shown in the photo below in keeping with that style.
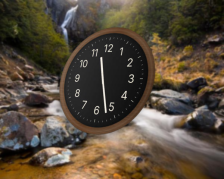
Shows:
11h27
